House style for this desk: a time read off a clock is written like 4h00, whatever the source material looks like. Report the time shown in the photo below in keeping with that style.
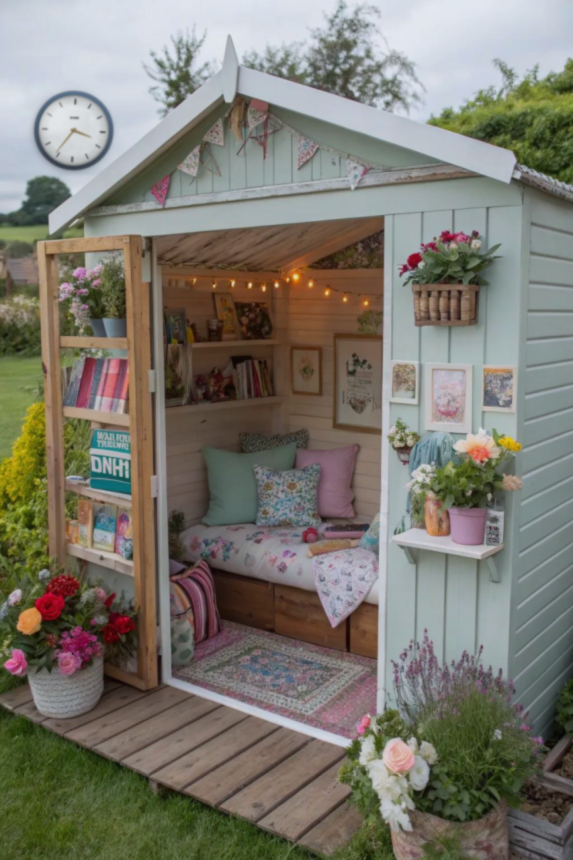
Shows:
3h36
